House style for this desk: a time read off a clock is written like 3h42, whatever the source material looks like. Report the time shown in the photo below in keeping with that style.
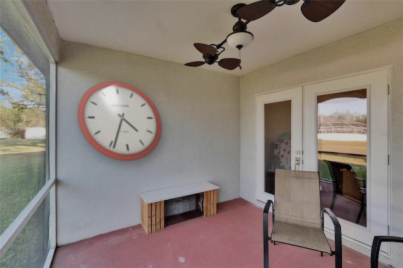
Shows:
4h34
